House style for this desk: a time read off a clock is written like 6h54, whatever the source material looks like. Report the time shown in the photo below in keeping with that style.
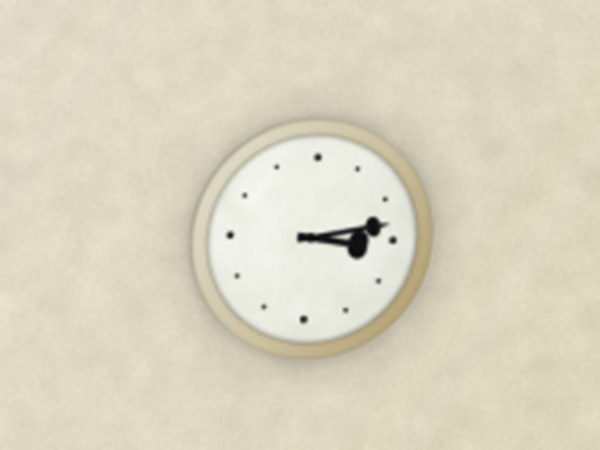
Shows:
3h13
